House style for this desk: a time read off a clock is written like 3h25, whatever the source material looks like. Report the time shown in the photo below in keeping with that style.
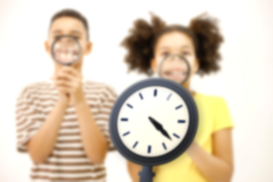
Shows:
4h22
